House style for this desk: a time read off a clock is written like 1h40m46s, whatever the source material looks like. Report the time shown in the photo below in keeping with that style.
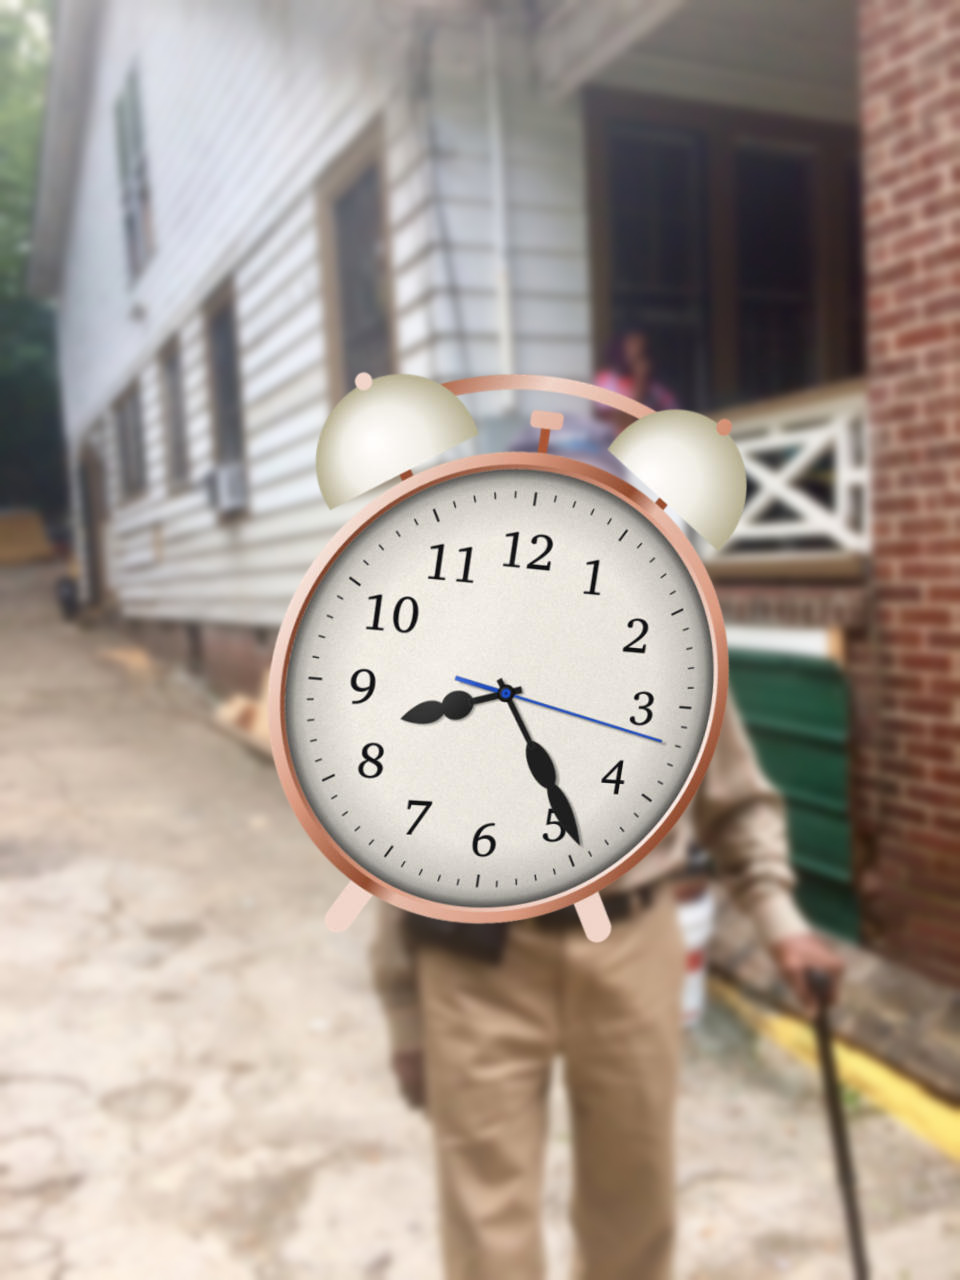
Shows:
8h24m17s
